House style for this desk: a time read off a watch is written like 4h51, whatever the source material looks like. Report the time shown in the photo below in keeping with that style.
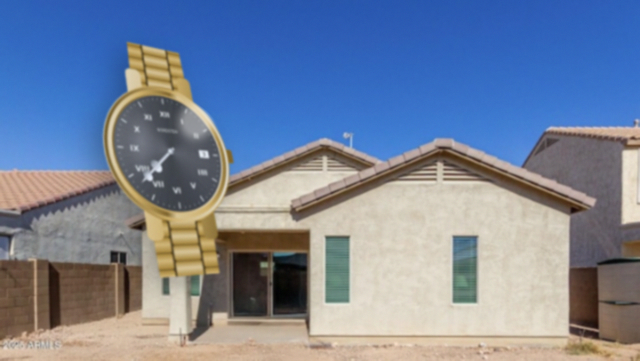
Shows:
7h38
